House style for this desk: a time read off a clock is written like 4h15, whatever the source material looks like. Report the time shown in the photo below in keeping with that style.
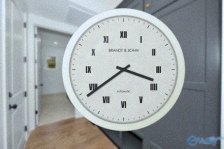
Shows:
3h39
